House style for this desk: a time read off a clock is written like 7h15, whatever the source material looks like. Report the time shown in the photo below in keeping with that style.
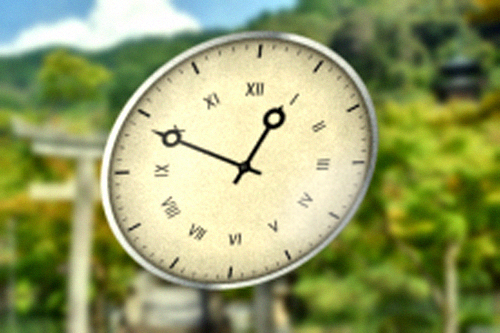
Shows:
12h49
